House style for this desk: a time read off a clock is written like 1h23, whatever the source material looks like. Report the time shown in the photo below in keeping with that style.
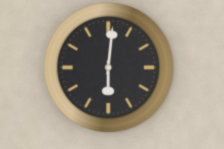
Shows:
6h01
